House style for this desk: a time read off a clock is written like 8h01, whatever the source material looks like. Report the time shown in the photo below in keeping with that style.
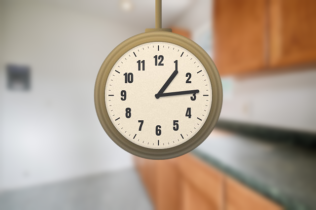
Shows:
1h14
